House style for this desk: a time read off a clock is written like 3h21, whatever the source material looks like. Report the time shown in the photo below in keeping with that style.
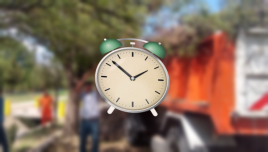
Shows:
1h52
